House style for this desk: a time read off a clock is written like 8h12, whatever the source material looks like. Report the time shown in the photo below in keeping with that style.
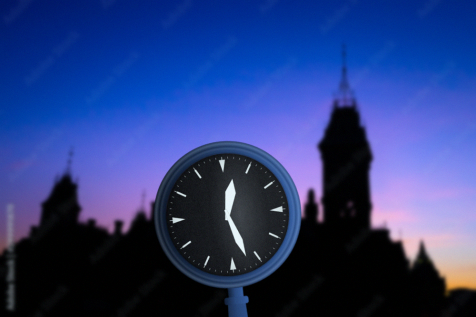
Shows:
12h27
